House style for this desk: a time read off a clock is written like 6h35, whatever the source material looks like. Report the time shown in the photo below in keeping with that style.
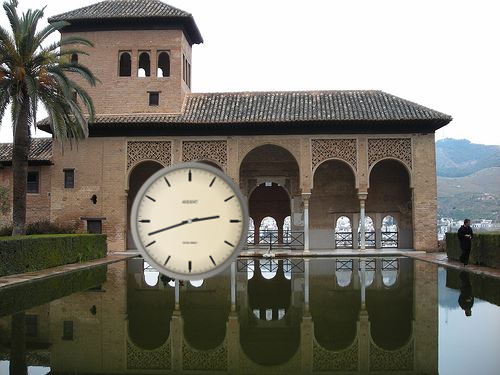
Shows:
2h42
